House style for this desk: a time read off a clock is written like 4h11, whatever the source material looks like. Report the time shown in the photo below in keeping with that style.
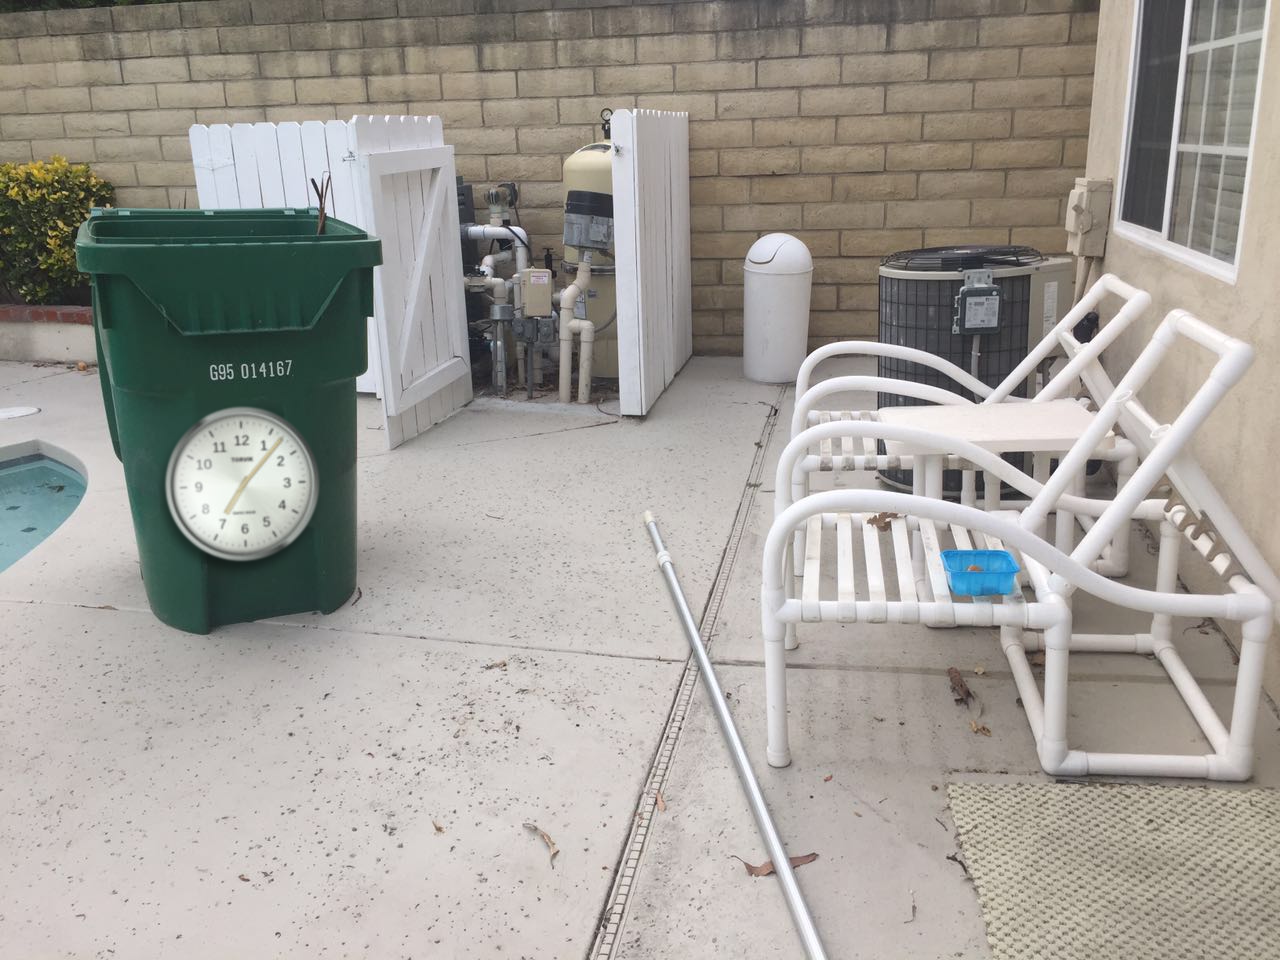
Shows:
7h07
